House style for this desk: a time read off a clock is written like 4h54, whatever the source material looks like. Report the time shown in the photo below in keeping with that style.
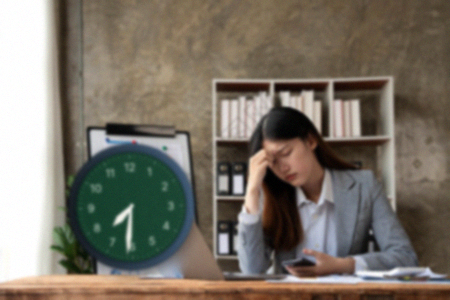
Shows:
7h31
